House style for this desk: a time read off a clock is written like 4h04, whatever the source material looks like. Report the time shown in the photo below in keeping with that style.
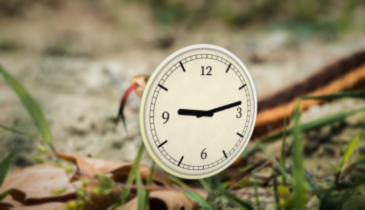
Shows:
9h13
